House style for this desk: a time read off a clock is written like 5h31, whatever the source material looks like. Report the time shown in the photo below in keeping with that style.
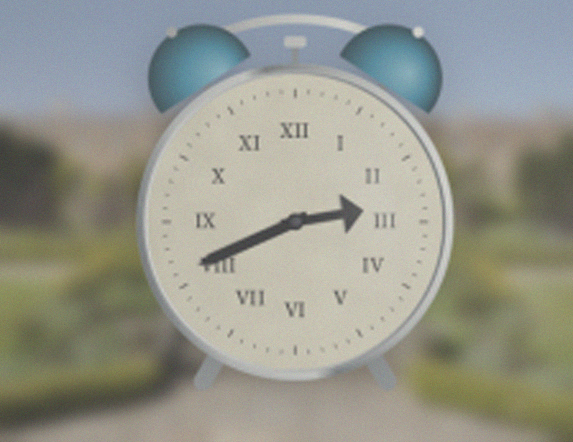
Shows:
2h41
